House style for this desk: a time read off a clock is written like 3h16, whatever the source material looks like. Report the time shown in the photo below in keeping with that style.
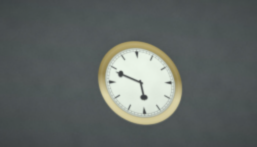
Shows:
5h49
